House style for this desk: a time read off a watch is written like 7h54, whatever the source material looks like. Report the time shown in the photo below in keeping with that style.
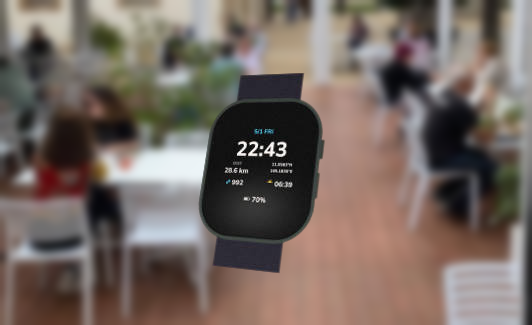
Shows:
22h43
